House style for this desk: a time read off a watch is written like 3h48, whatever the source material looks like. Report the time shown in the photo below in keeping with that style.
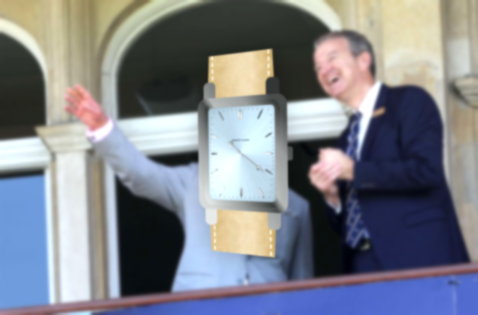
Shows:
10h21
